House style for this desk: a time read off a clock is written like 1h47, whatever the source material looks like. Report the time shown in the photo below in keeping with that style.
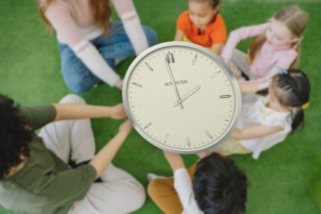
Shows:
1h59
